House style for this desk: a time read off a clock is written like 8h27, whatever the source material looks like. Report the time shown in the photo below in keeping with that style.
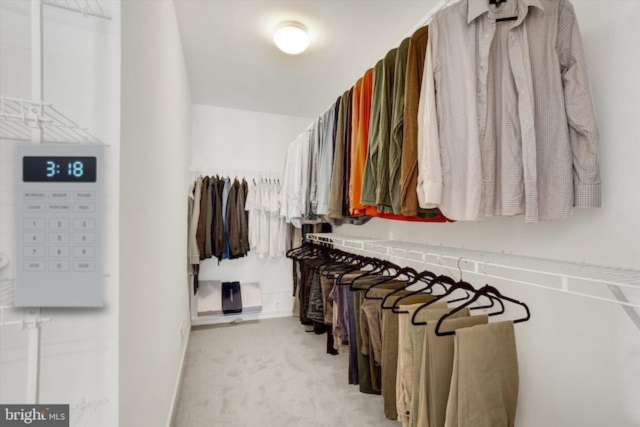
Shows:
3h18
